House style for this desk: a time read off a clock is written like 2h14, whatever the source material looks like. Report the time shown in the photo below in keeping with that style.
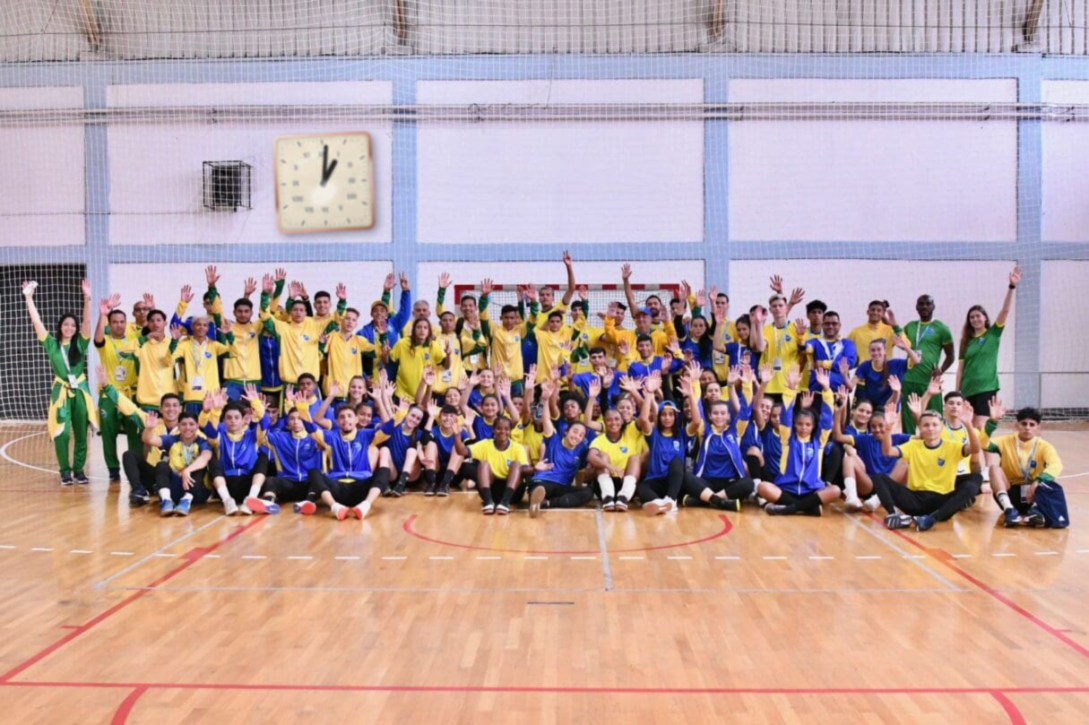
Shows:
1h01
